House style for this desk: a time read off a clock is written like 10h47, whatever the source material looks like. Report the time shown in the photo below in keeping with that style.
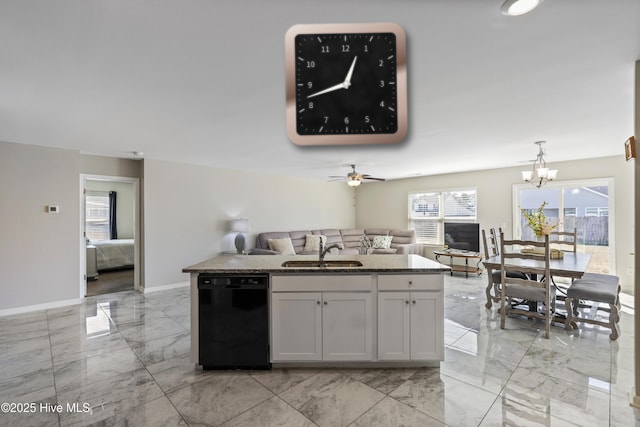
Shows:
12h42
